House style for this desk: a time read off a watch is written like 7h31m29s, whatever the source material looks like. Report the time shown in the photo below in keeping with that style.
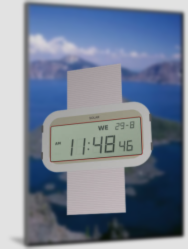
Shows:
11h48m46s
